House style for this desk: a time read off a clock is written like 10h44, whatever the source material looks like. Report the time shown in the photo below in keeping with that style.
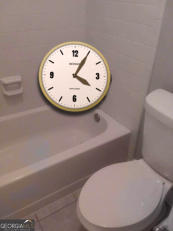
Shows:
4h05
